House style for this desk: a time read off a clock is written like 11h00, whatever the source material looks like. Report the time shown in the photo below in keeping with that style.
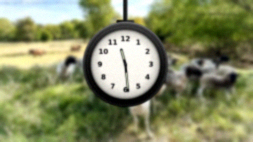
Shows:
11h29
